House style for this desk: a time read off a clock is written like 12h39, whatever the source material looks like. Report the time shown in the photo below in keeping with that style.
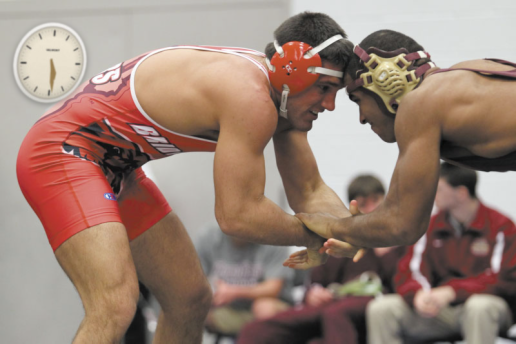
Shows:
5h29
